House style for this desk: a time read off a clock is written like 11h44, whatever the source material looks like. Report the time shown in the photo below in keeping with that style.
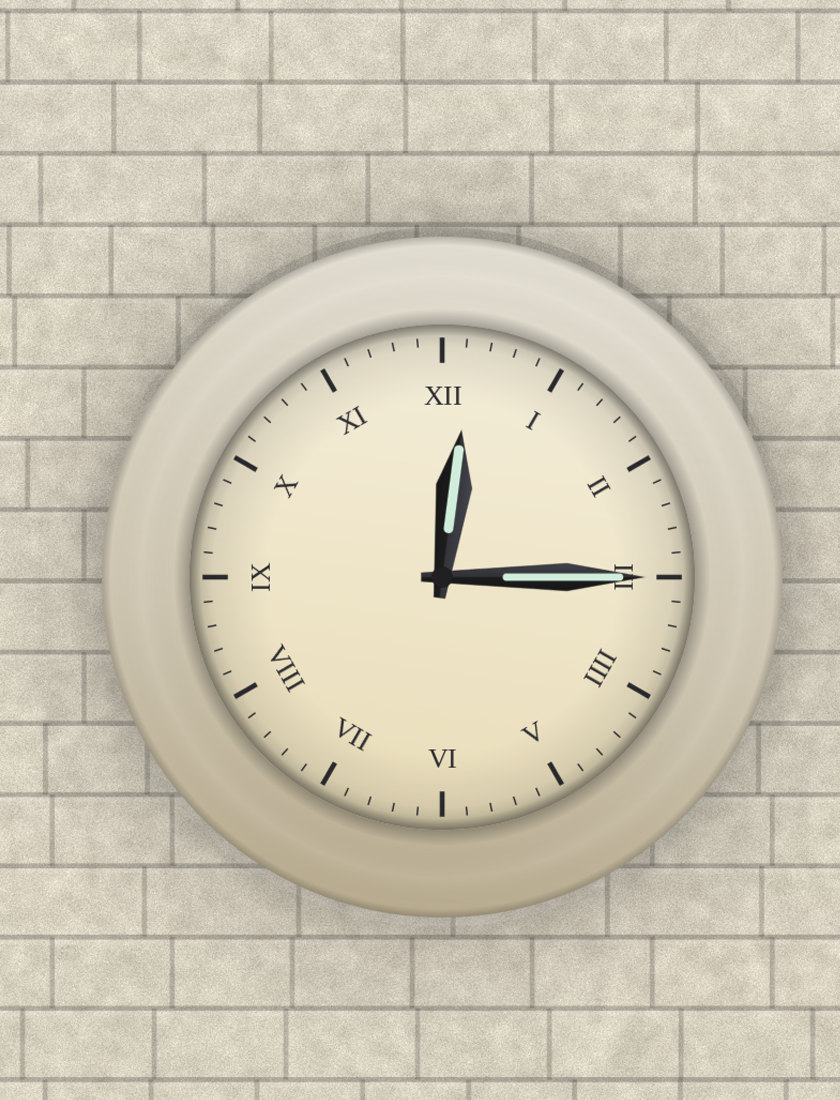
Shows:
12h15
